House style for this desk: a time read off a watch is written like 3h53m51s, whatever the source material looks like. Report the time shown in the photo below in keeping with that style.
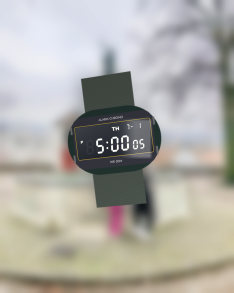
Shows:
5h00m05s
